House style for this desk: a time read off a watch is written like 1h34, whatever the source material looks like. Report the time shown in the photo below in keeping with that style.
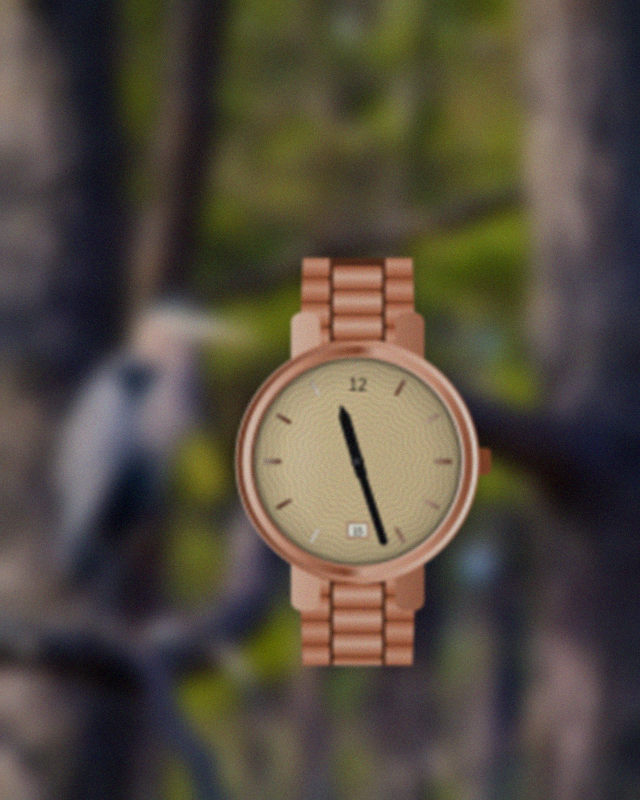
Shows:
11h27
